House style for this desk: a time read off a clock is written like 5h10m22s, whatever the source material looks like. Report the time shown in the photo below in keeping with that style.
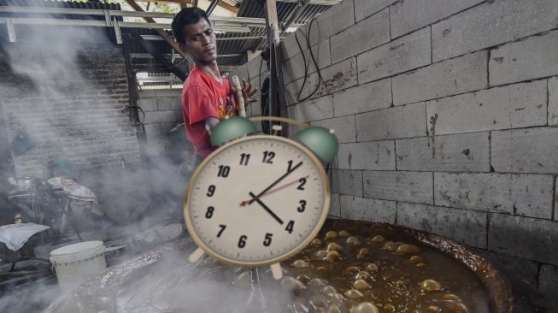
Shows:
4h06m09s
